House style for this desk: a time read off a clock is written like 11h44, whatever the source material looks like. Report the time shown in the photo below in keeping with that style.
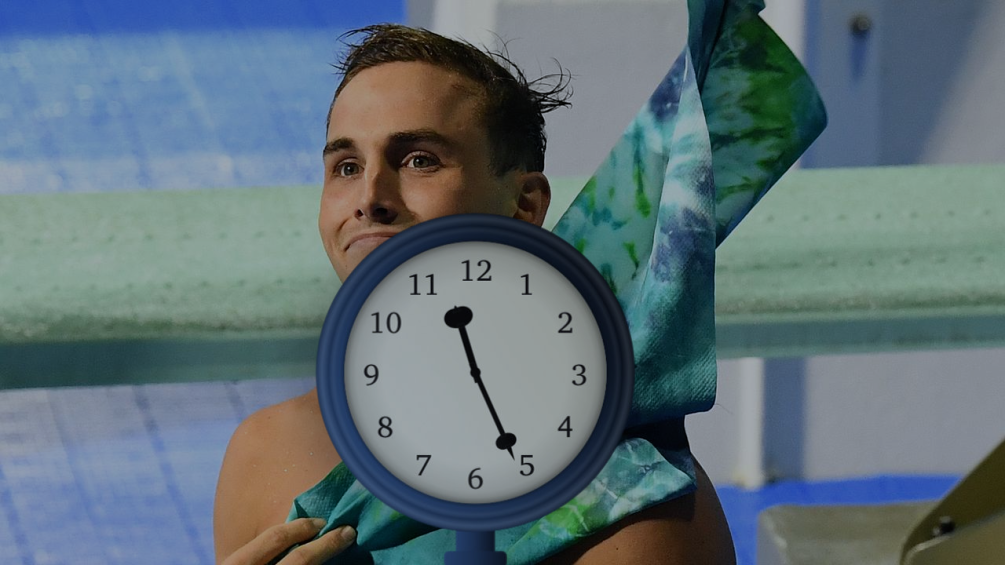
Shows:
11h26
